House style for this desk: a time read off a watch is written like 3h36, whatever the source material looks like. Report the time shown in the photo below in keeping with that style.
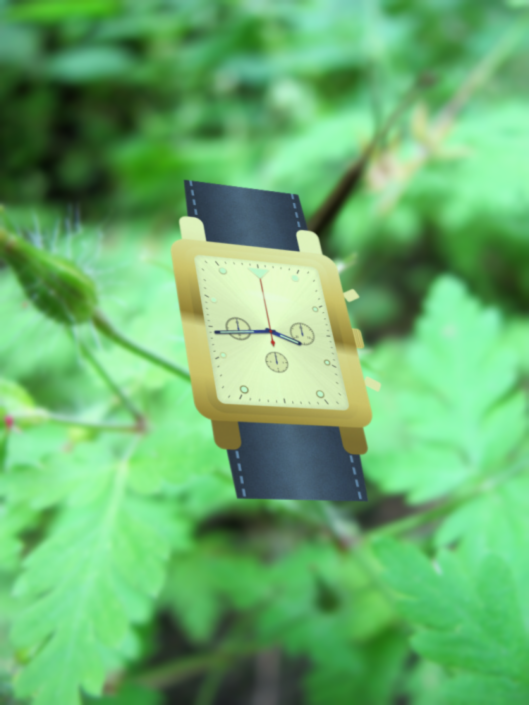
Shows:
3h44
